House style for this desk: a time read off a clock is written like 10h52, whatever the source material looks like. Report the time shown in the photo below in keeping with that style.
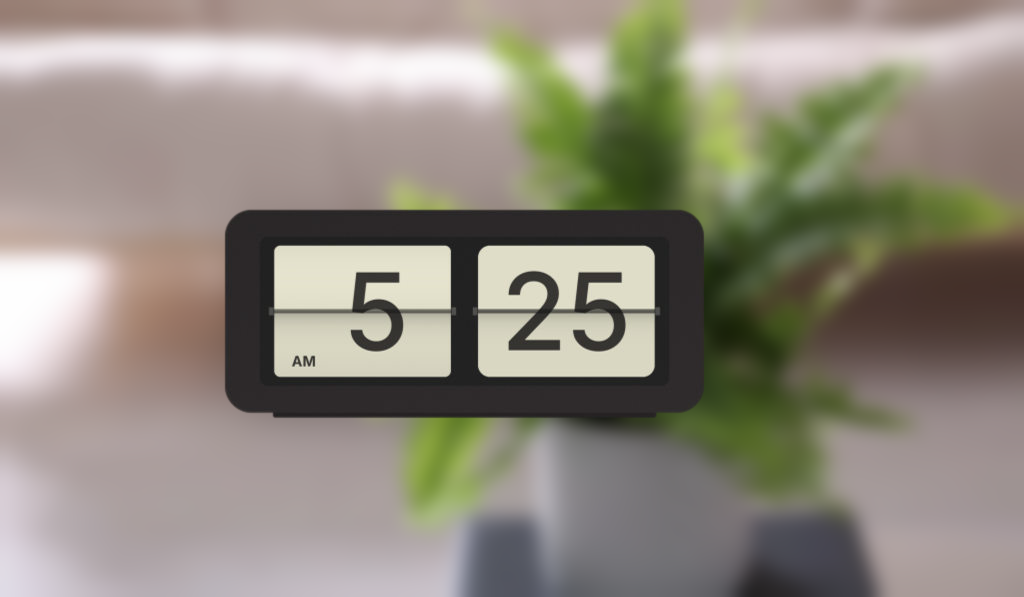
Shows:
5h25
